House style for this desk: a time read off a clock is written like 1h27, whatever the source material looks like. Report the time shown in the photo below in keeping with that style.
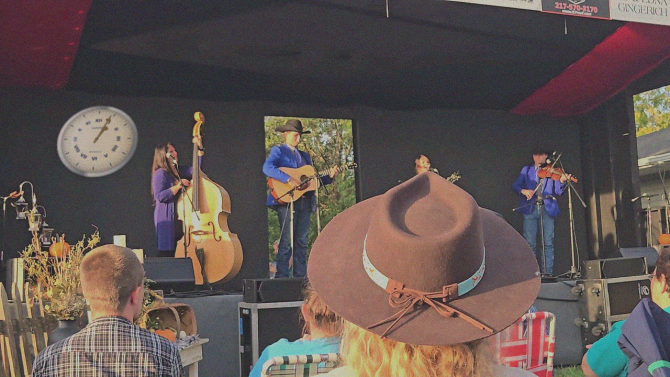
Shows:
1h04
